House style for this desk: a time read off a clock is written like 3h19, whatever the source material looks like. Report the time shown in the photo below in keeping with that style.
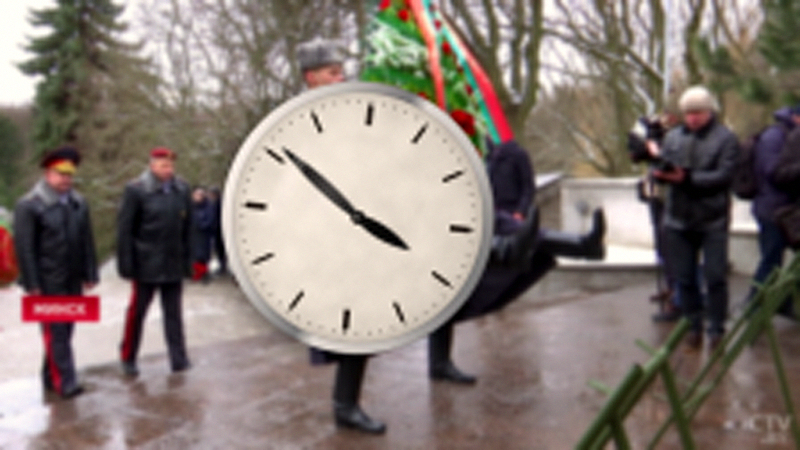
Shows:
3h51
